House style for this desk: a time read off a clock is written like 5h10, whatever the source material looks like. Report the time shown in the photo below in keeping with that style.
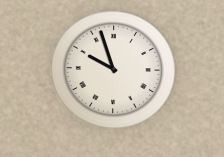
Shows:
9h57
